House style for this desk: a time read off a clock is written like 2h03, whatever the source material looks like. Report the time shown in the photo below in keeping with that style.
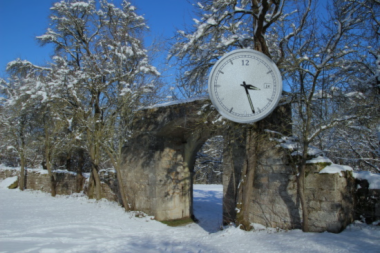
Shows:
3h27
